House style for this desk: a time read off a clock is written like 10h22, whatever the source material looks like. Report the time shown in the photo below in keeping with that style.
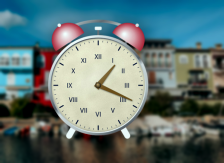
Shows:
1h19
